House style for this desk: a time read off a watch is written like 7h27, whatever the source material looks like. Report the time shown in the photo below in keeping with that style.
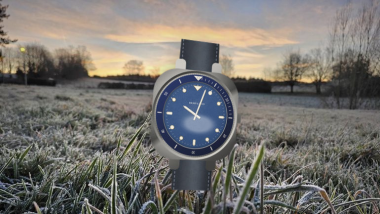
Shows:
10h03
